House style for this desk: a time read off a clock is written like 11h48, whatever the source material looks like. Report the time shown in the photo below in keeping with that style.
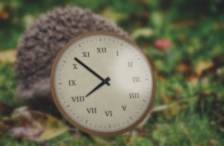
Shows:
7h52
